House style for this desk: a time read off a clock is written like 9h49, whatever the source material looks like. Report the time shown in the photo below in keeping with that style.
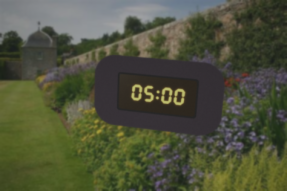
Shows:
5h00
